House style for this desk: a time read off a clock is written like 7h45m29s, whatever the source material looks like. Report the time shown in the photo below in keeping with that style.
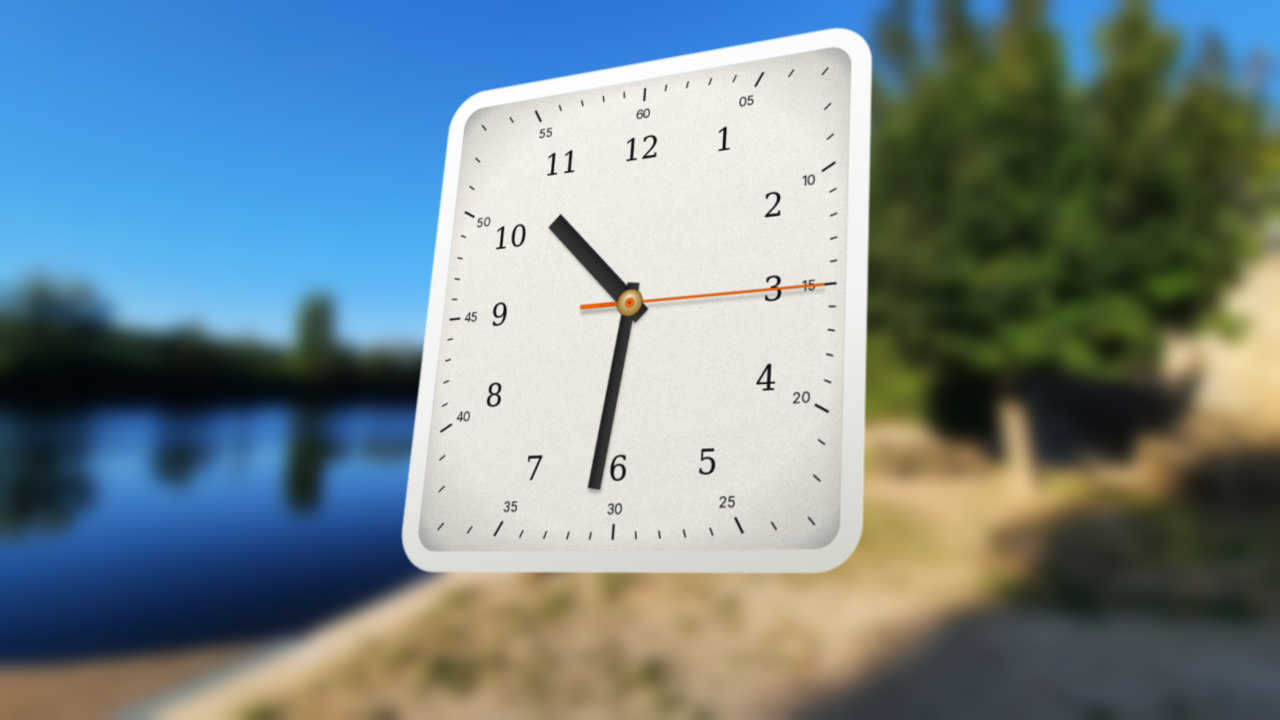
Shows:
10h31m15s
